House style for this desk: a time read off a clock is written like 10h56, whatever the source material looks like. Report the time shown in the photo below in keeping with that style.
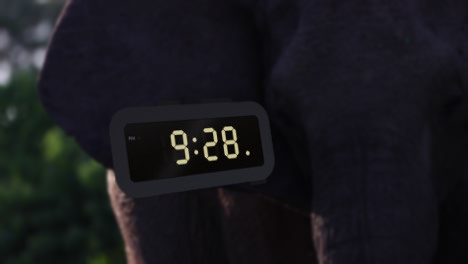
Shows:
9h28
